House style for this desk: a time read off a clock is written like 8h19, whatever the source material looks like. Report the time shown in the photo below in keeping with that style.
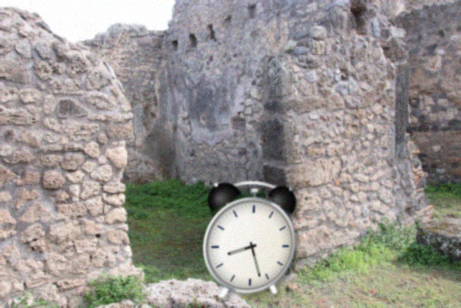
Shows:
8h27
